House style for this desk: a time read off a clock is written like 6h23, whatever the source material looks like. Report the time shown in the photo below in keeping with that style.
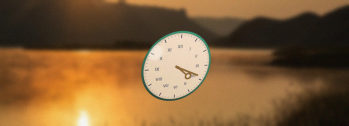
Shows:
4h19
